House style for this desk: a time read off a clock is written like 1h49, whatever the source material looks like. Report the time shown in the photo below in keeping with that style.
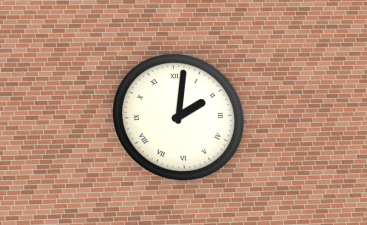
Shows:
2h02
